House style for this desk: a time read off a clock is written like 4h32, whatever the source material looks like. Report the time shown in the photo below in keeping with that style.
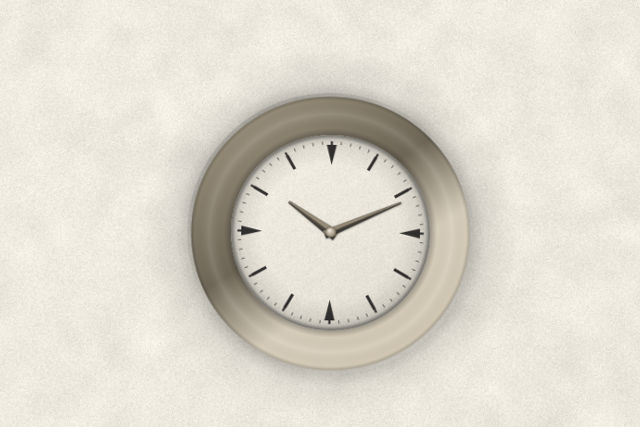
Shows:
10h11
